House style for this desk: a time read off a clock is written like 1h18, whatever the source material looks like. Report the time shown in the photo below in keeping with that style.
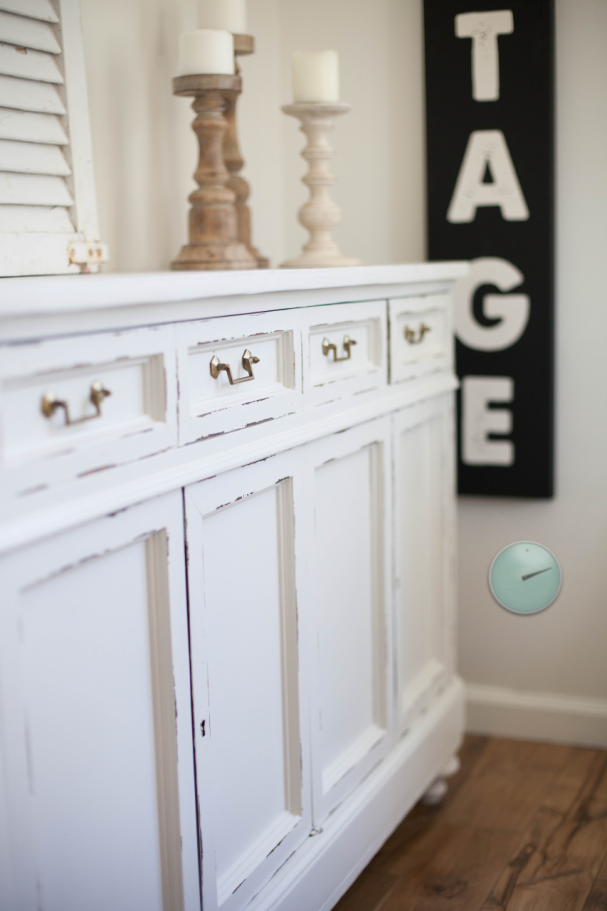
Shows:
2h11
